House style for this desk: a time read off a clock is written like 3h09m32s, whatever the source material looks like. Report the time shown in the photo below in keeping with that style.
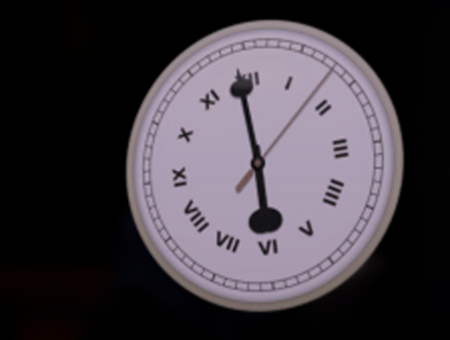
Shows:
5h59m08s
